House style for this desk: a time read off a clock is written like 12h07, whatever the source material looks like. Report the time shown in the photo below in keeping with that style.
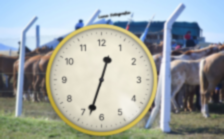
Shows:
12h33
